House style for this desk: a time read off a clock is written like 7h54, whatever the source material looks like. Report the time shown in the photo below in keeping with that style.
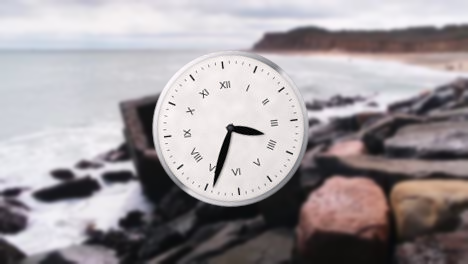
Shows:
3h34
